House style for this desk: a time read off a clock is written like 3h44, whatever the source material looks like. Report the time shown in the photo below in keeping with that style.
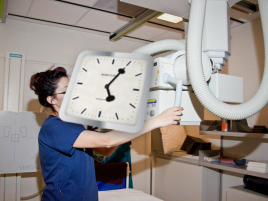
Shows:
5h05
